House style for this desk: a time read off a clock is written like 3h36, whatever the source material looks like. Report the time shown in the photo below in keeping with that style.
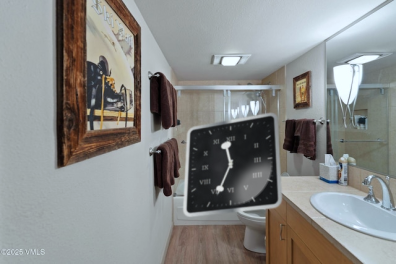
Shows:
11h34
